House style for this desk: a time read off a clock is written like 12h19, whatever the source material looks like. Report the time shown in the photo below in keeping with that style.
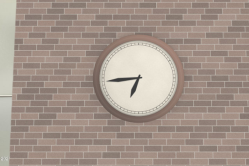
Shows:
6h44
